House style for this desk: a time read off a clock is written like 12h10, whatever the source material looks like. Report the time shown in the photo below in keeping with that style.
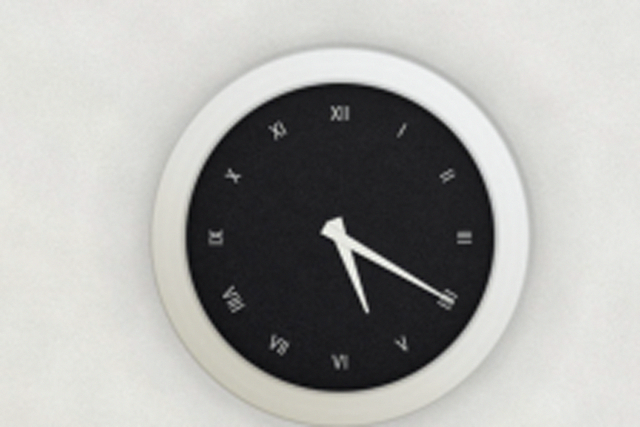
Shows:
5h20
